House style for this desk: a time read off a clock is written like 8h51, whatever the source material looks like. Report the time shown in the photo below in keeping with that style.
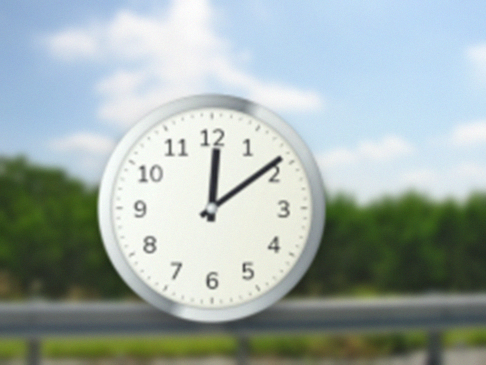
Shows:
12h09
